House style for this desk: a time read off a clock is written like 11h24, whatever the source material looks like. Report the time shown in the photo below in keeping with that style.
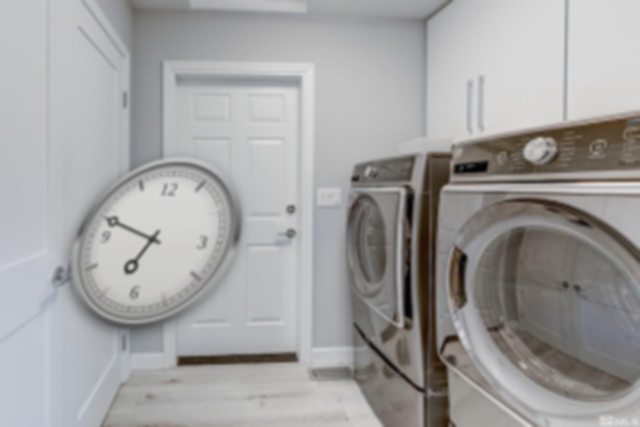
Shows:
6h48
